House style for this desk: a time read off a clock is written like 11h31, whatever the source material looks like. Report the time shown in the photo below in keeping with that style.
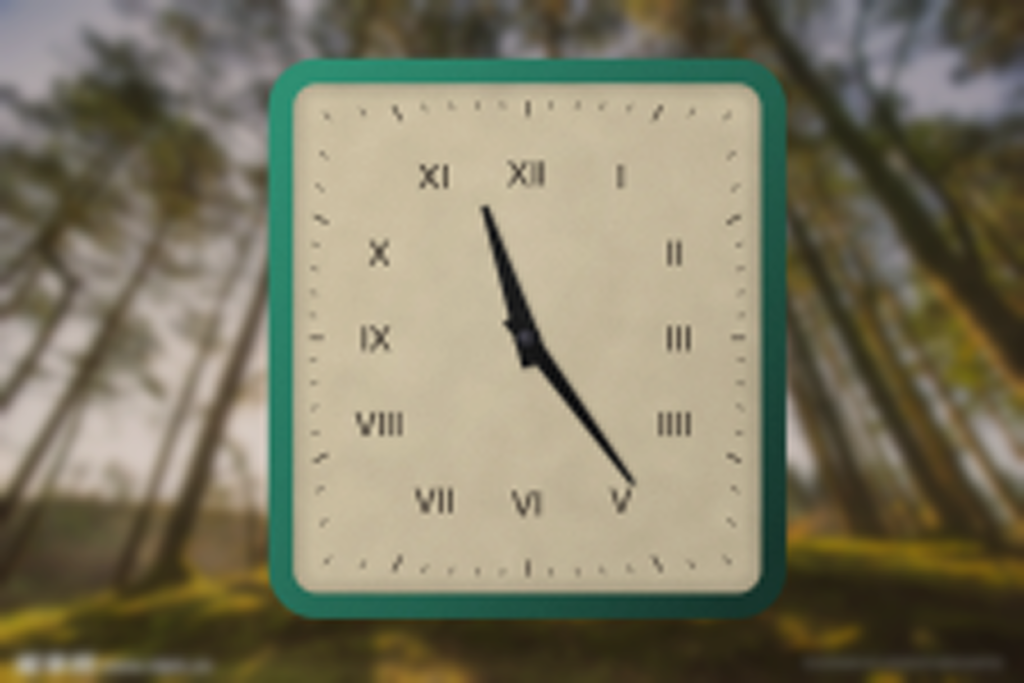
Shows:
11h24
